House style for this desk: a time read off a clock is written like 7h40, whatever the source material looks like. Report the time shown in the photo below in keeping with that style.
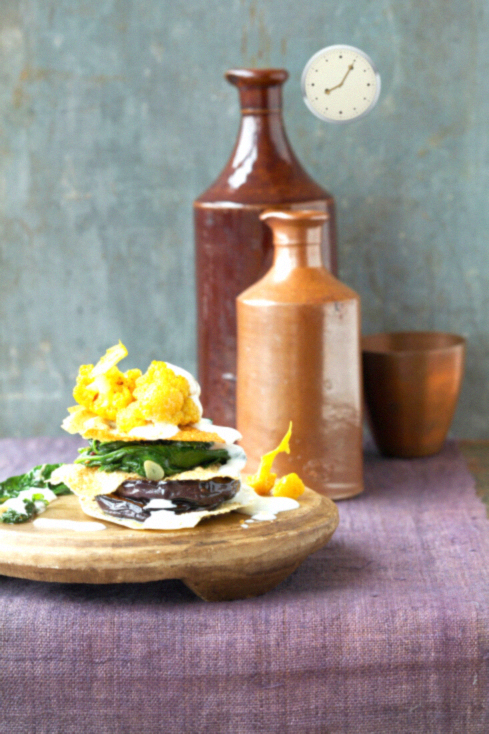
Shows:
8h05
